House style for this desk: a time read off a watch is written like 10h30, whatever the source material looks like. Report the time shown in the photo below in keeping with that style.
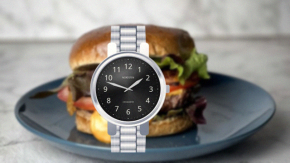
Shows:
1h48
